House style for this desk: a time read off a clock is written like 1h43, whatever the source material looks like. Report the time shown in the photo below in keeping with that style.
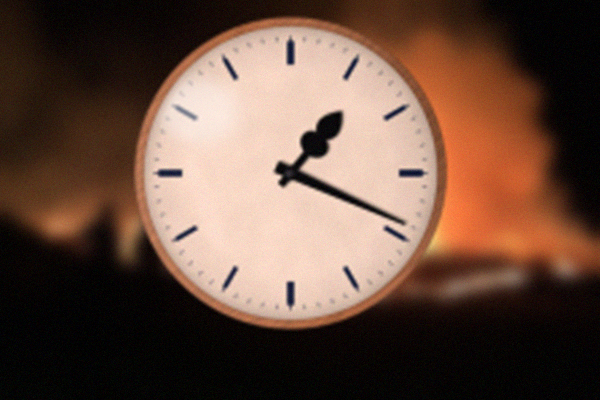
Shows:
1h19
